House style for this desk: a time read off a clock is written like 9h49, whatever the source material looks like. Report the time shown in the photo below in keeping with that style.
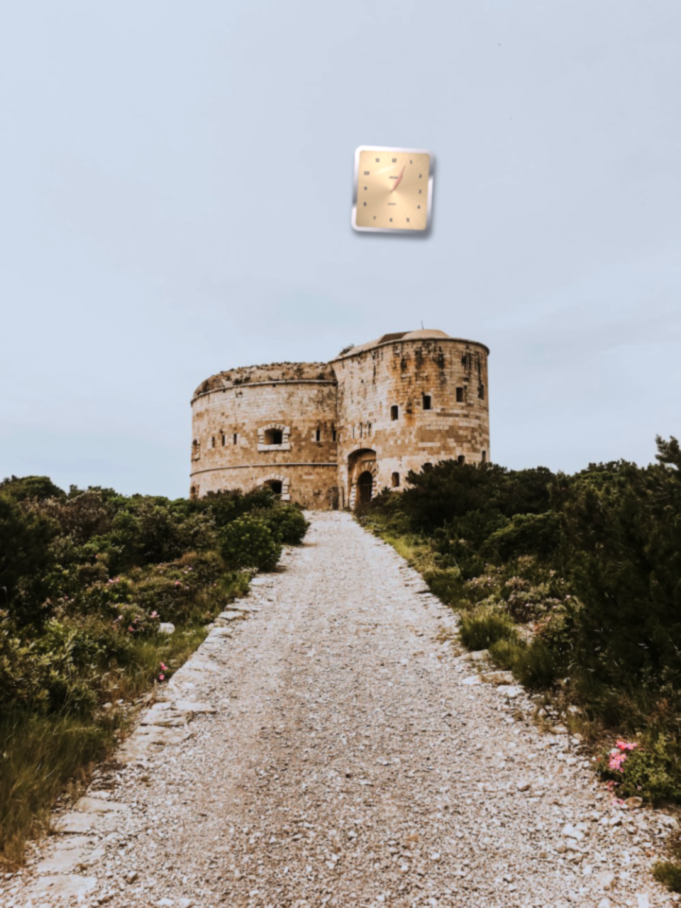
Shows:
1h04
